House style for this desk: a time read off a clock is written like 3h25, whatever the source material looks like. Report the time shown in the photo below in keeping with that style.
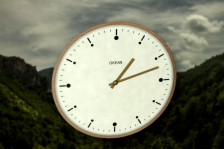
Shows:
1h12
